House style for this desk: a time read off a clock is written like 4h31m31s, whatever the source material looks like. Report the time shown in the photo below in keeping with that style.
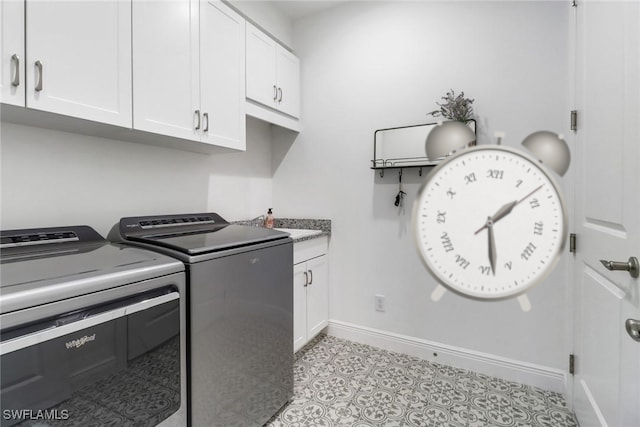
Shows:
1h28m08s
